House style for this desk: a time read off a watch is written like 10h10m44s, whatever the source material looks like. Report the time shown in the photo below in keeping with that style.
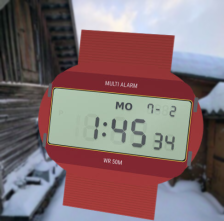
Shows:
1h45m34s
